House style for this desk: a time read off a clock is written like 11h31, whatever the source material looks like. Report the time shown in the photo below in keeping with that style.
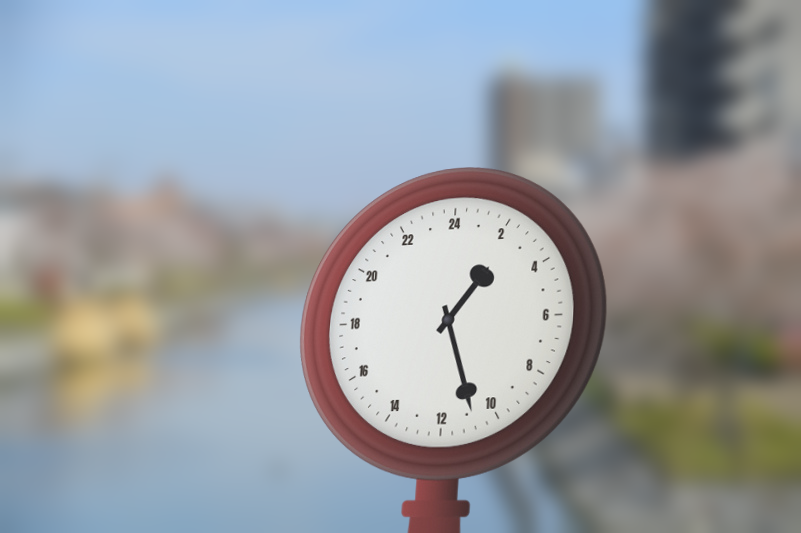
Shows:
2h27
